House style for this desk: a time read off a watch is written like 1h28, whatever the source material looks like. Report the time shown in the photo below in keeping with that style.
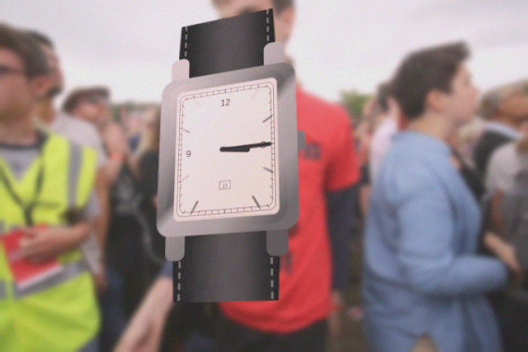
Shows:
3h15
